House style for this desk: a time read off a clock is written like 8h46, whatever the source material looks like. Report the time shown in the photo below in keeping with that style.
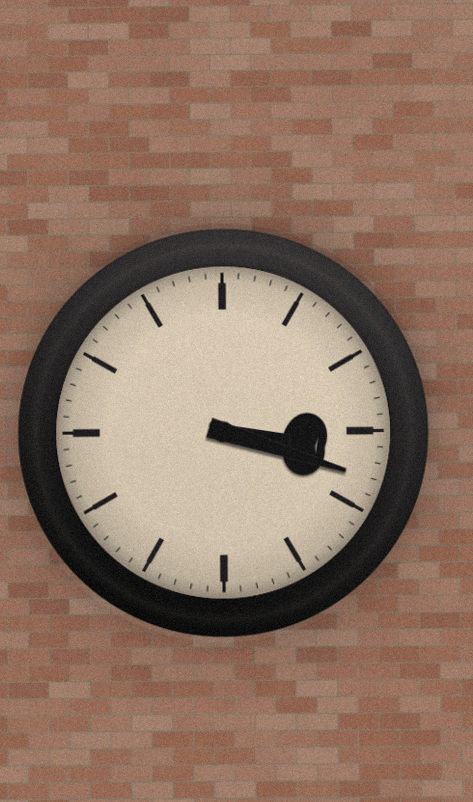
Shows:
3h18
